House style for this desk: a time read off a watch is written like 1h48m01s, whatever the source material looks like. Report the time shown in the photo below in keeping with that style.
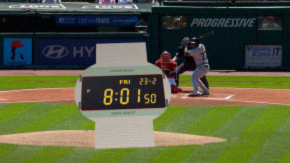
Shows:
8h01m50s
